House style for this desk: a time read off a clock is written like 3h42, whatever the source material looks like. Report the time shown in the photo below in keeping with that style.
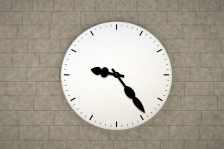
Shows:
9h24
